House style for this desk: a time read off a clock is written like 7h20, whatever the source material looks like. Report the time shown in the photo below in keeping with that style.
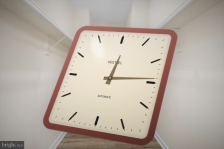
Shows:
12h14
